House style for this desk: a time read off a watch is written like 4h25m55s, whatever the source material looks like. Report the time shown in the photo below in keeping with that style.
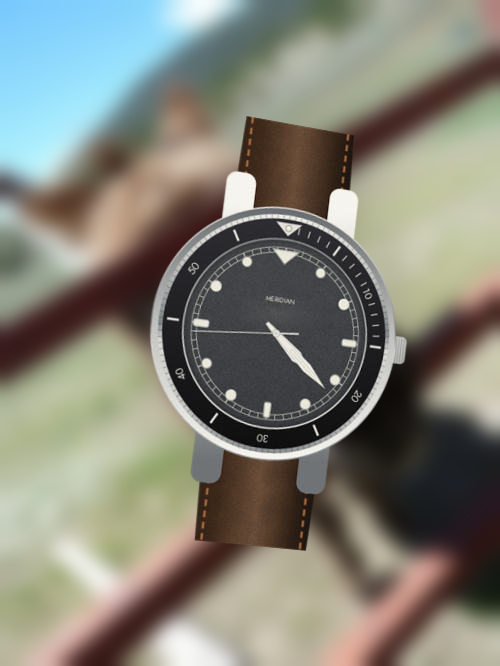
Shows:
4h21m44s
